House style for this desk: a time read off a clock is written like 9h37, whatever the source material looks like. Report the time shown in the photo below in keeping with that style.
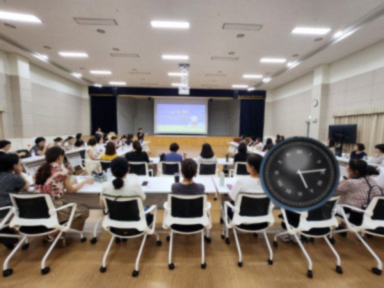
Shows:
5h14
